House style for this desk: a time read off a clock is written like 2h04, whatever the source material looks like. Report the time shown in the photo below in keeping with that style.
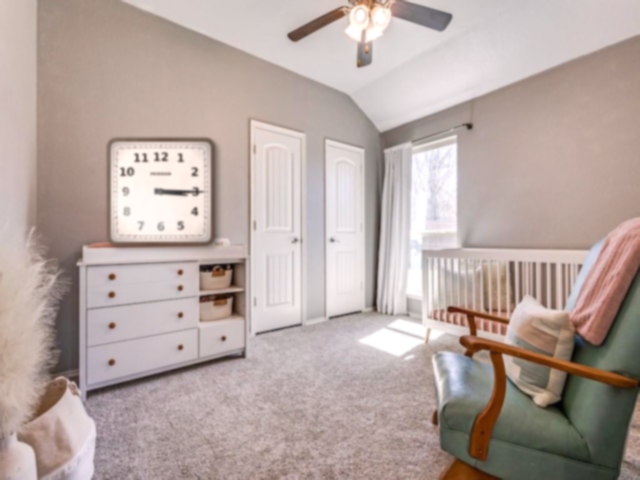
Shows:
3h15
